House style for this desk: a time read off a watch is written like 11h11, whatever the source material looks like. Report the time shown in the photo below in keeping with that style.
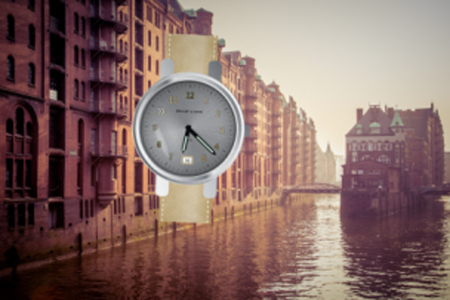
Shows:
6h22
